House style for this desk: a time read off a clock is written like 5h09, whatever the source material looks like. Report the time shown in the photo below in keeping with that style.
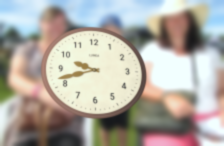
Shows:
9h42
